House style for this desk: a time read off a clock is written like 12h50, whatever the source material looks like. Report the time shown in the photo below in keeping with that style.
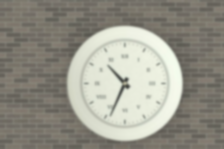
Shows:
10h34
